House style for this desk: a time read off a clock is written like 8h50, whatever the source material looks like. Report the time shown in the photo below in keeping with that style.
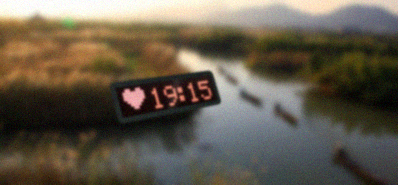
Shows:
19h15
